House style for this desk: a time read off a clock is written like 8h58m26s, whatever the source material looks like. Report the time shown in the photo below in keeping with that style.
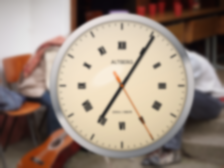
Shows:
7h05m25s
